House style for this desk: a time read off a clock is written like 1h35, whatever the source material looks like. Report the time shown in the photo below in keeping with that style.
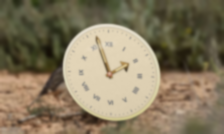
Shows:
1h57
